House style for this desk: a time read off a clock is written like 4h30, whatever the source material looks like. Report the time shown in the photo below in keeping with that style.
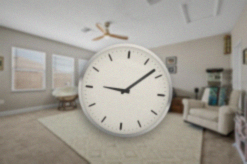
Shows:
9h08
